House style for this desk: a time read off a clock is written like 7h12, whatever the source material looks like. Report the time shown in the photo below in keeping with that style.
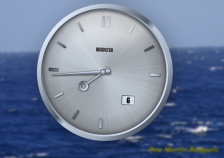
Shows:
7h44
